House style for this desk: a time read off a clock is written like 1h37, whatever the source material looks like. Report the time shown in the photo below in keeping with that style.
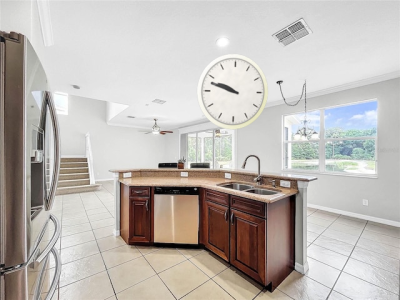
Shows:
9h48
